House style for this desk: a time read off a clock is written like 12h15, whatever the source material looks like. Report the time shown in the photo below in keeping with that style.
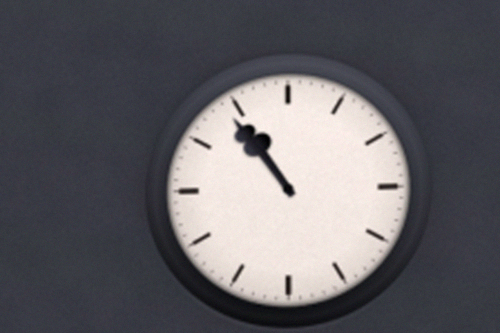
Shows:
10h54
